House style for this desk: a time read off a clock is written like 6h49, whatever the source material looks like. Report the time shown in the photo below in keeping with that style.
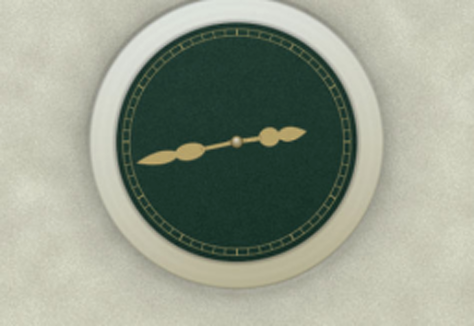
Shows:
2h43
